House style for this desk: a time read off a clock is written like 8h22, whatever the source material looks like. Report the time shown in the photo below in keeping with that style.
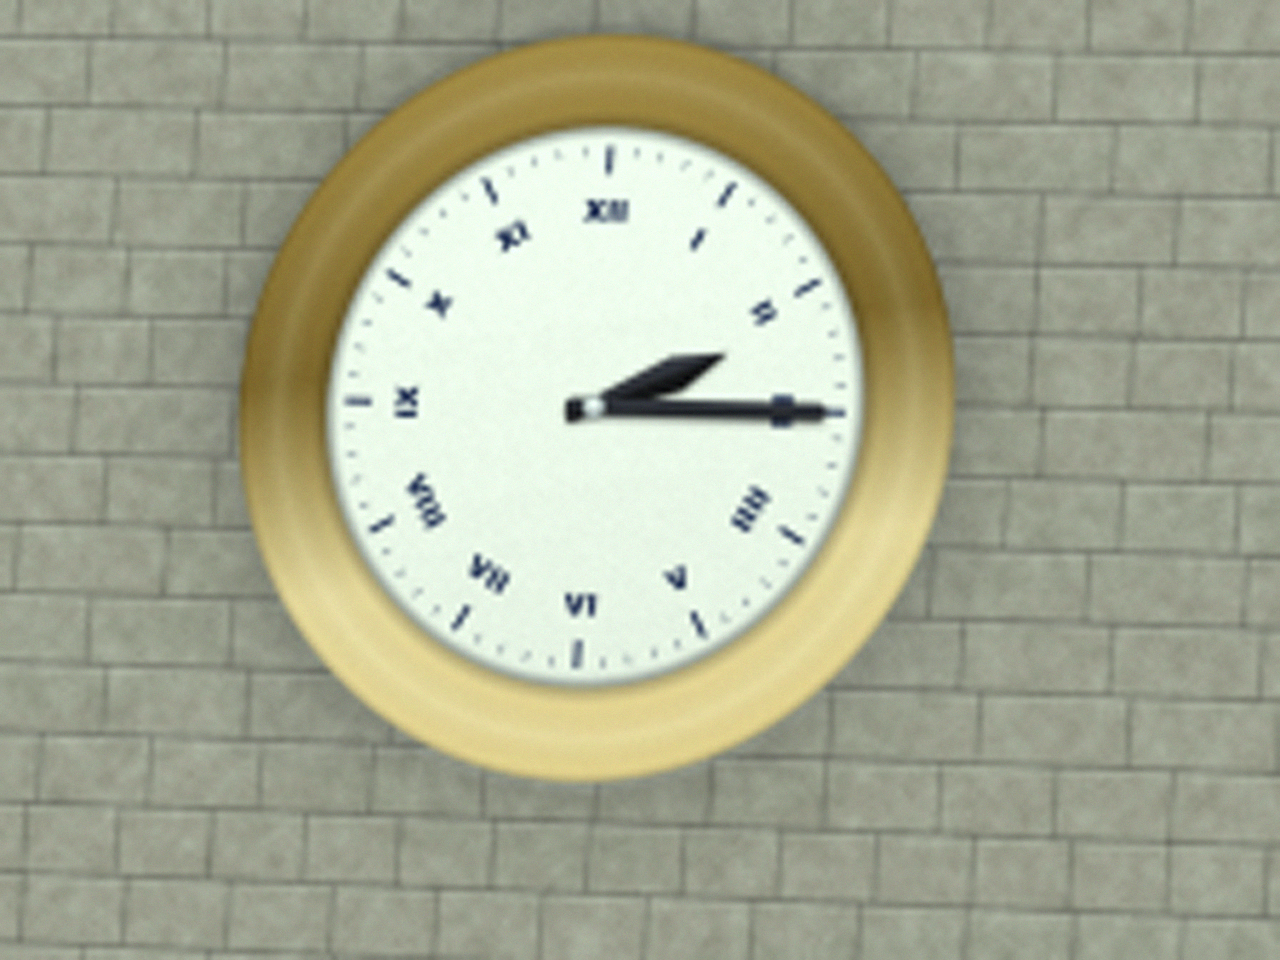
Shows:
2h15
